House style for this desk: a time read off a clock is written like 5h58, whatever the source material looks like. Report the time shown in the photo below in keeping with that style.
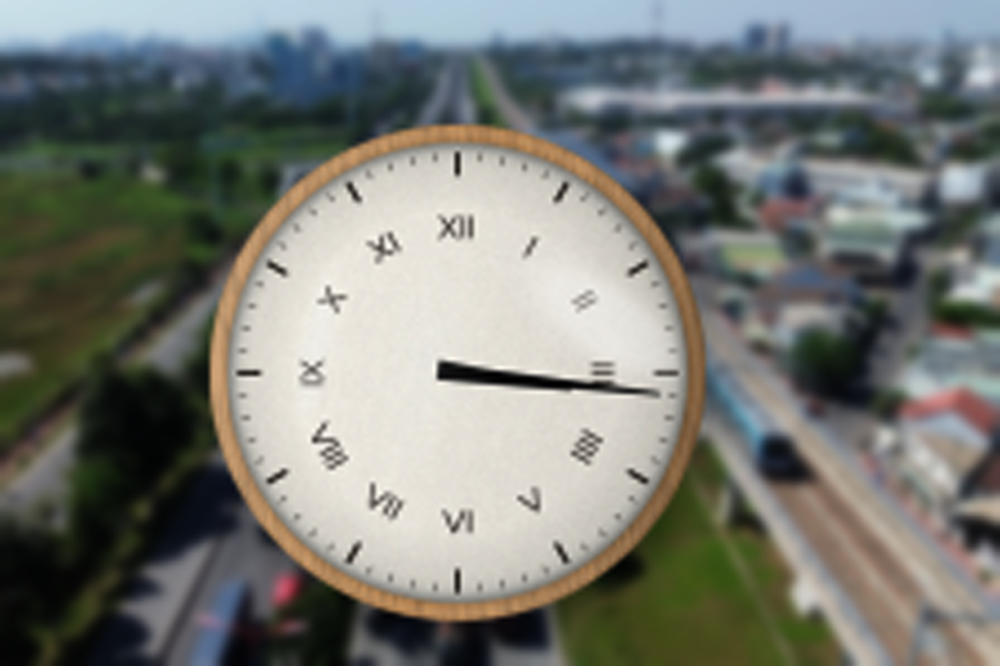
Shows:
3h16
